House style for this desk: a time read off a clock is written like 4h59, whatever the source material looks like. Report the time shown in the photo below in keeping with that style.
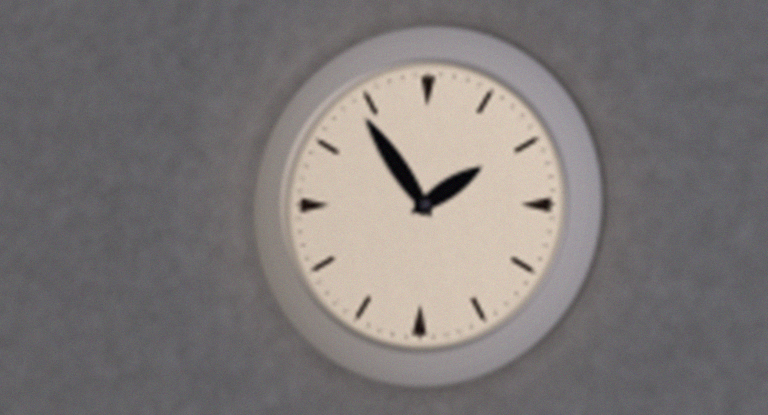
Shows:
1h54
